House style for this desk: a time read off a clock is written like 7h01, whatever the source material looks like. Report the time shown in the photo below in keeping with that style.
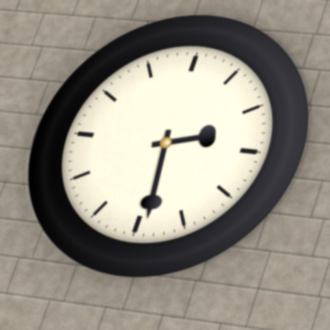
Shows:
2h29
